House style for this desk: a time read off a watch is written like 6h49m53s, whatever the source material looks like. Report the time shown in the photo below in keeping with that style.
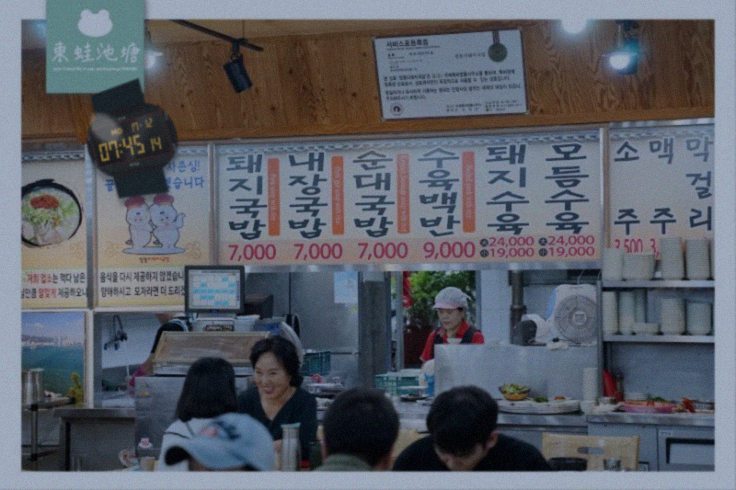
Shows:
7h45m14s
